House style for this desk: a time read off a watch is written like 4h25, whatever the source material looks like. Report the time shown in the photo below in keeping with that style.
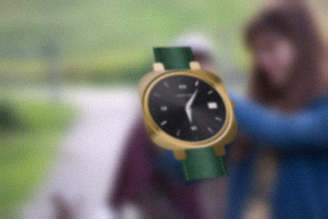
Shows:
6h06
